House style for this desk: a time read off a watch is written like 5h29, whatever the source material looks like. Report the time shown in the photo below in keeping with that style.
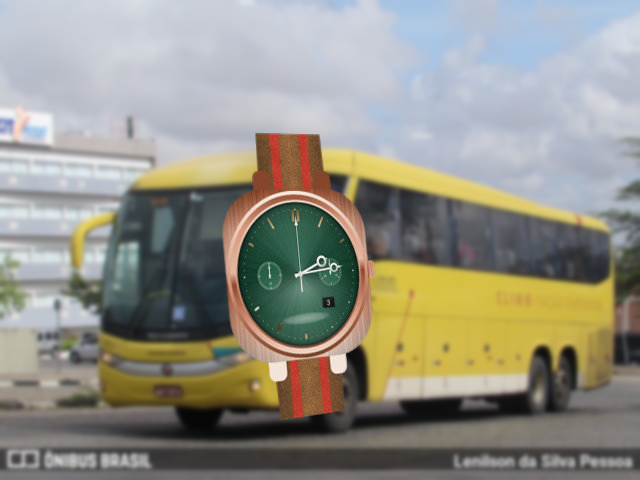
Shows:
2h14
